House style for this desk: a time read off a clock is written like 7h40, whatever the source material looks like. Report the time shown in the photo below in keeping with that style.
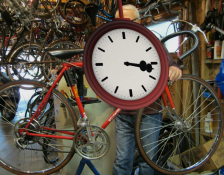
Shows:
3h17
